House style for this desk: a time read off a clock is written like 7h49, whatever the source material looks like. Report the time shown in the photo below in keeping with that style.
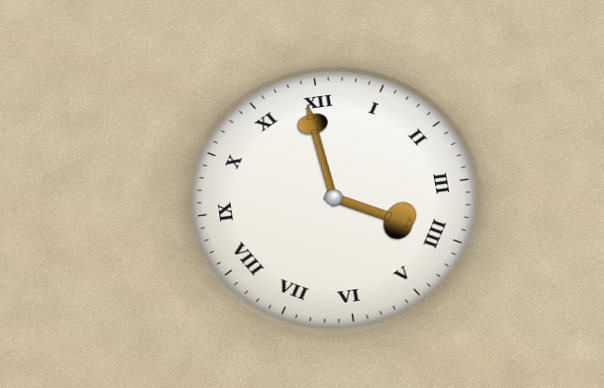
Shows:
3h59
